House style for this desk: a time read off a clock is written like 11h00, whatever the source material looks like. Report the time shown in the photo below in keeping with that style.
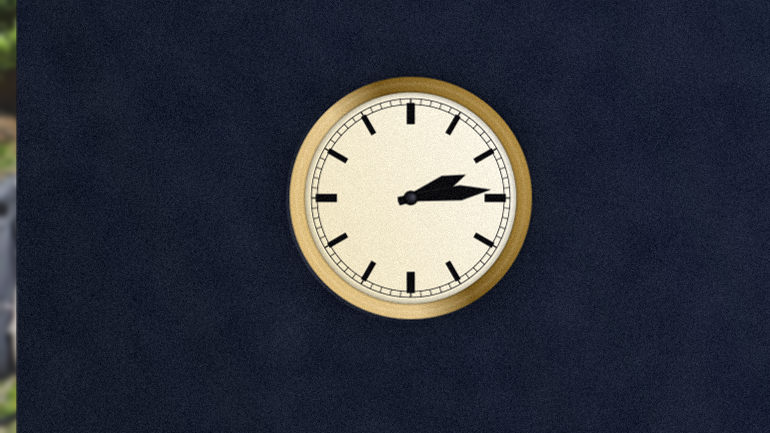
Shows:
2h14
